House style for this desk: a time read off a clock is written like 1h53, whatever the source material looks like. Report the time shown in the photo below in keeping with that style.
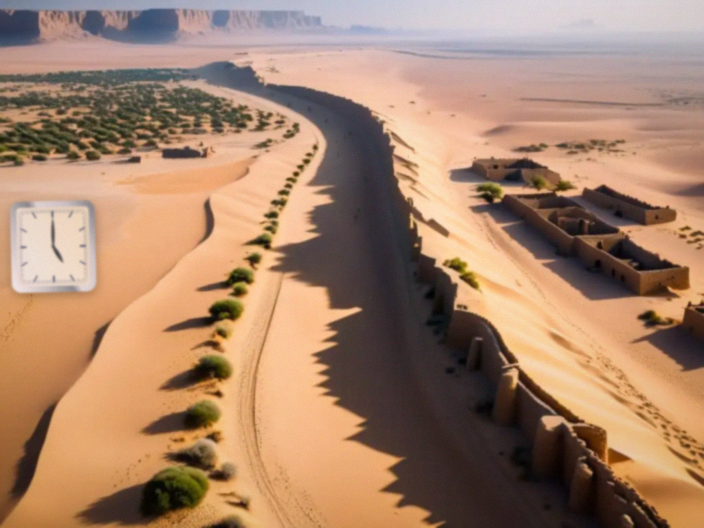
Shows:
5h00
